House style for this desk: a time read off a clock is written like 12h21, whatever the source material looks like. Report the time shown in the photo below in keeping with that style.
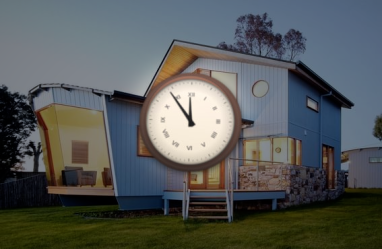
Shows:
11h54
